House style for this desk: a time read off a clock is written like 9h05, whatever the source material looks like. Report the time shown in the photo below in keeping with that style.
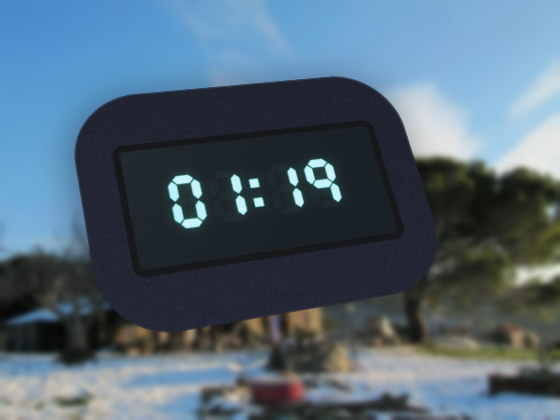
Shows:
1h19
